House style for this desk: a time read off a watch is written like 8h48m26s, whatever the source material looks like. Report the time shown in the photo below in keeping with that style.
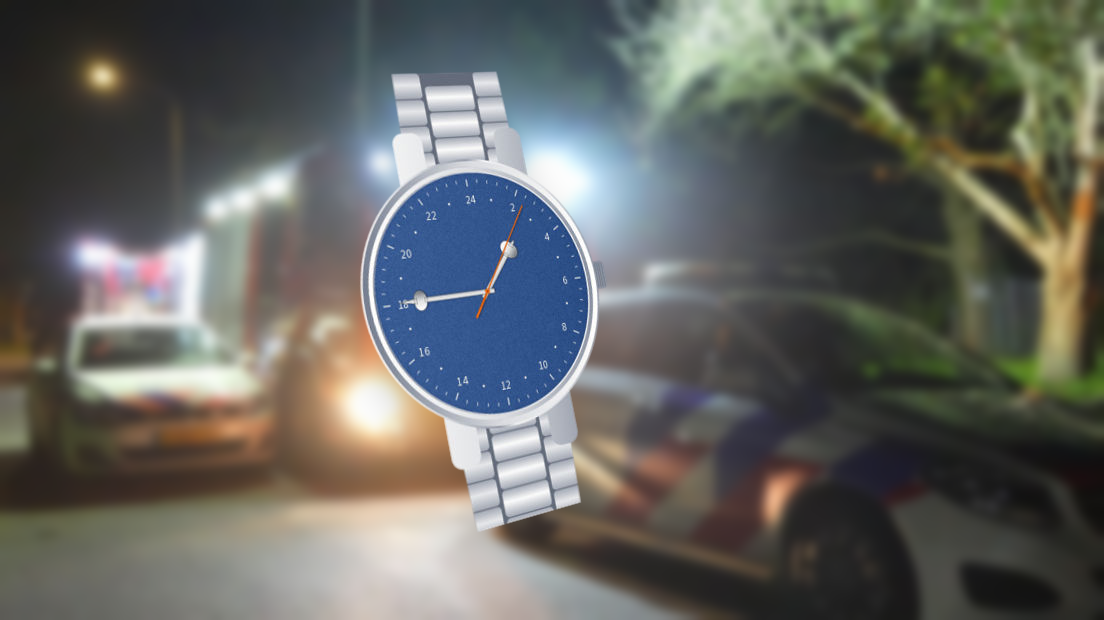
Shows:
2h45m06s
